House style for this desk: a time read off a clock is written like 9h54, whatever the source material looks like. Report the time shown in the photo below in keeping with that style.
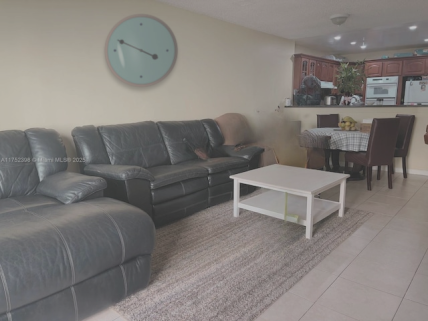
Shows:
3h49
